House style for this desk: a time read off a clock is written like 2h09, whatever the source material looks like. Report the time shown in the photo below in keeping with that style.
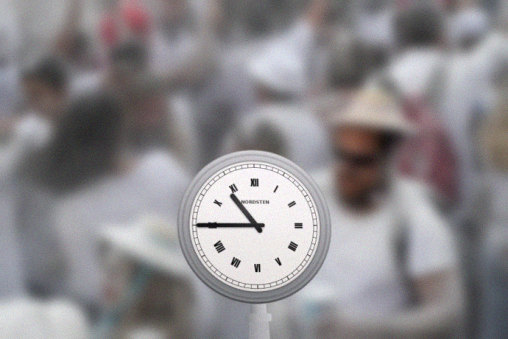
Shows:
10h45
